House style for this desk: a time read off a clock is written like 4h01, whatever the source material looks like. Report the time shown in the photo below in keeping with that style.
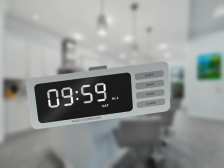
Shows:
9h59
